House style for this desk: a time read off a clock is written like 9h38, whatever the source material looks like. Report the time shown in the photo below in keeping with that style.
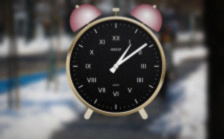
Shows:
1h09
